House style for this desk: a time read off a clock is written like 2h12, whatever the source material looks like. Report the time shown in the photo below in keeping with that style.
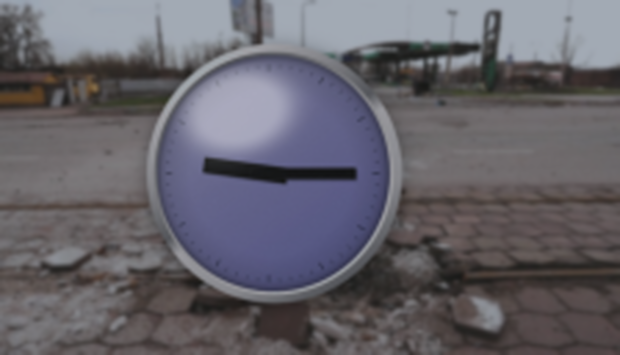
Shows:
9h15
